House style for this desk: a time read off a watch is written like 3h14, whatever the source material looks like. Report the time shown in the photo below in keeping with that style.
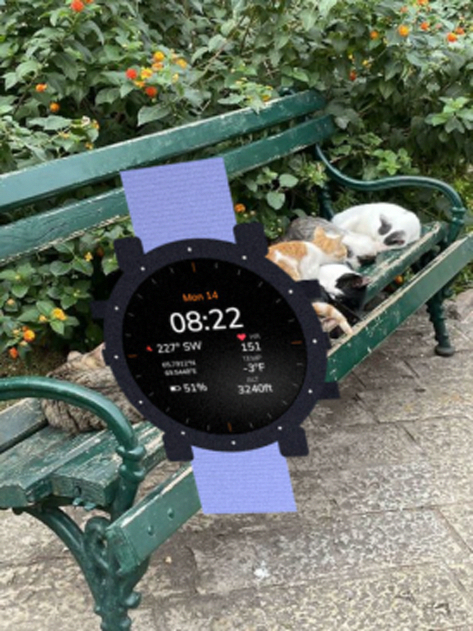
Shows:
8h22
